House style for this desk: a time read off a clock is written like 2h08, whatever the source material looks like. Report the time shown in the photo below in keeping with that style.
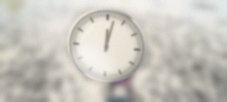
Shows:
12h02
